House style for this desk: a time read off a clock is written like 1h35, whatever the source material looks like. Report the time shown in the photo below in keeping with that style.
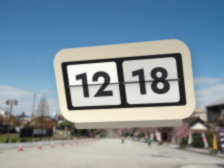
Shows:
12h18
